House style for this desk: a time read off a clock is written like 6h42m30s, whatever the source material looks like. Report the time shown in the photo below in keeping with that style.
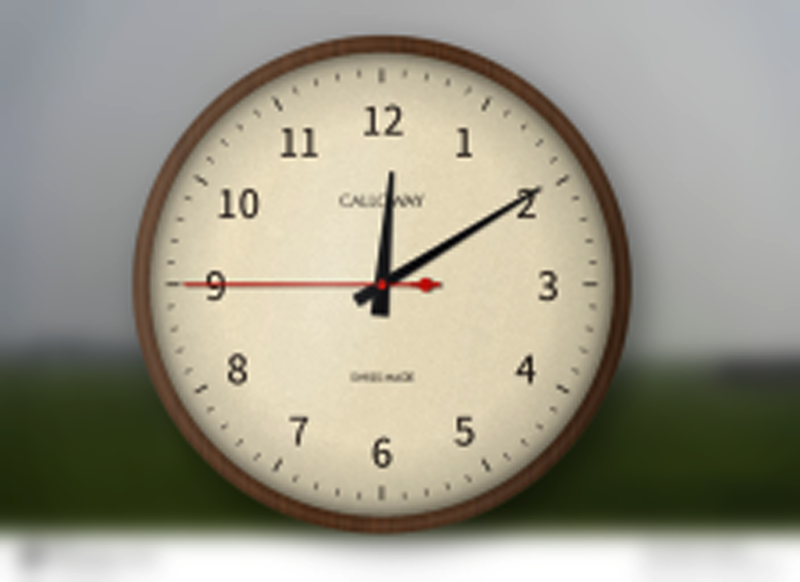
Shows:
12h09m45s
